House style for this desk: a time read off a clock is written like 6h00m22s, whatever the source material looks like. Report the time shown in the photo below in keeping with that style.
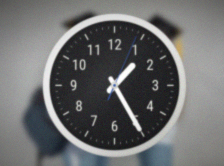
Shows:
1h25m04s
